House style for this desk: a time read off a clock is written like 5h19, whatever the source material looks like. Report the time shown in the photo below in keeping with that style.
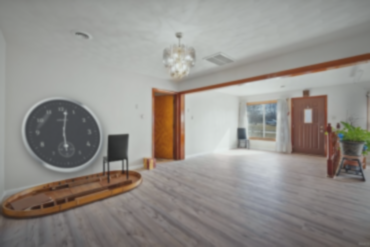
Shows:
6h02
